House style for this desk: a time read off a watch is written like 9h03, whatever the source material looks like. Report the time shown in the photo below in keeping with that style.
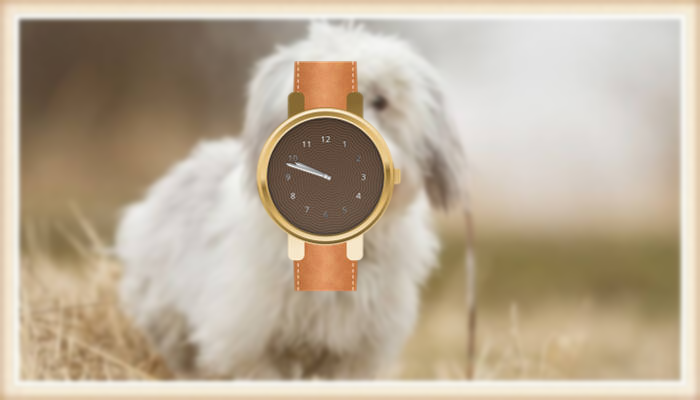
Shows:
9h48
